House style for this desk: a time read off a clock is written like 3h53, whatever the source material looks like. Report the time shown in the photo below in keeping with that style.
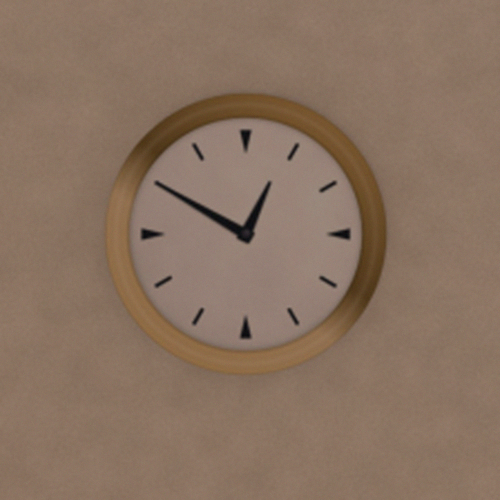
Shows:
12h50
